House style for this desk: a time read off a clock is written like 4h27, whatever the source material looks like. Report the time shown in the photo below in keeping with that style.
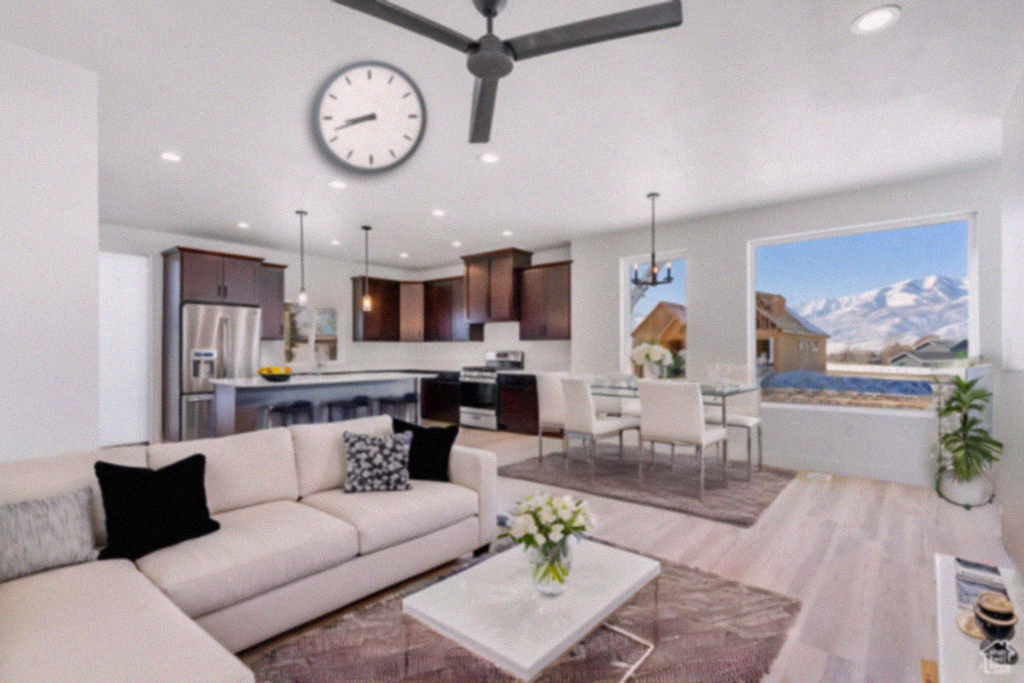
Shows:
8h42
